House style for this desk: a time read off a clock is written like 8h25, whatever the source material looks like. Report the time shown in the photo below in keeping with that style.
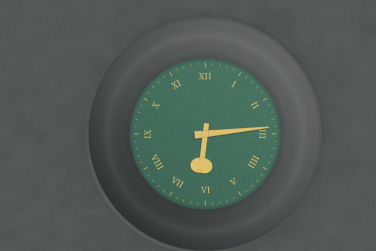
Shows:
6h14
